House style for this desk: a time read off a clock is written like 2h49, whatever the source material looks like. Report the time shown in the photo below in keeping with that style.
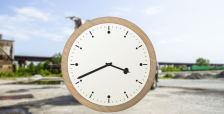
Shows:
3h41
